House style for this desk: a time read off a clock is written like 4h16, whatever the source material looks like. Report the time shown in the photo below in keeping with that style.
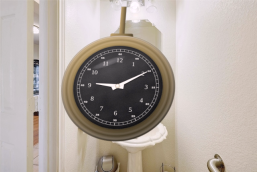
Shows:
9h10
